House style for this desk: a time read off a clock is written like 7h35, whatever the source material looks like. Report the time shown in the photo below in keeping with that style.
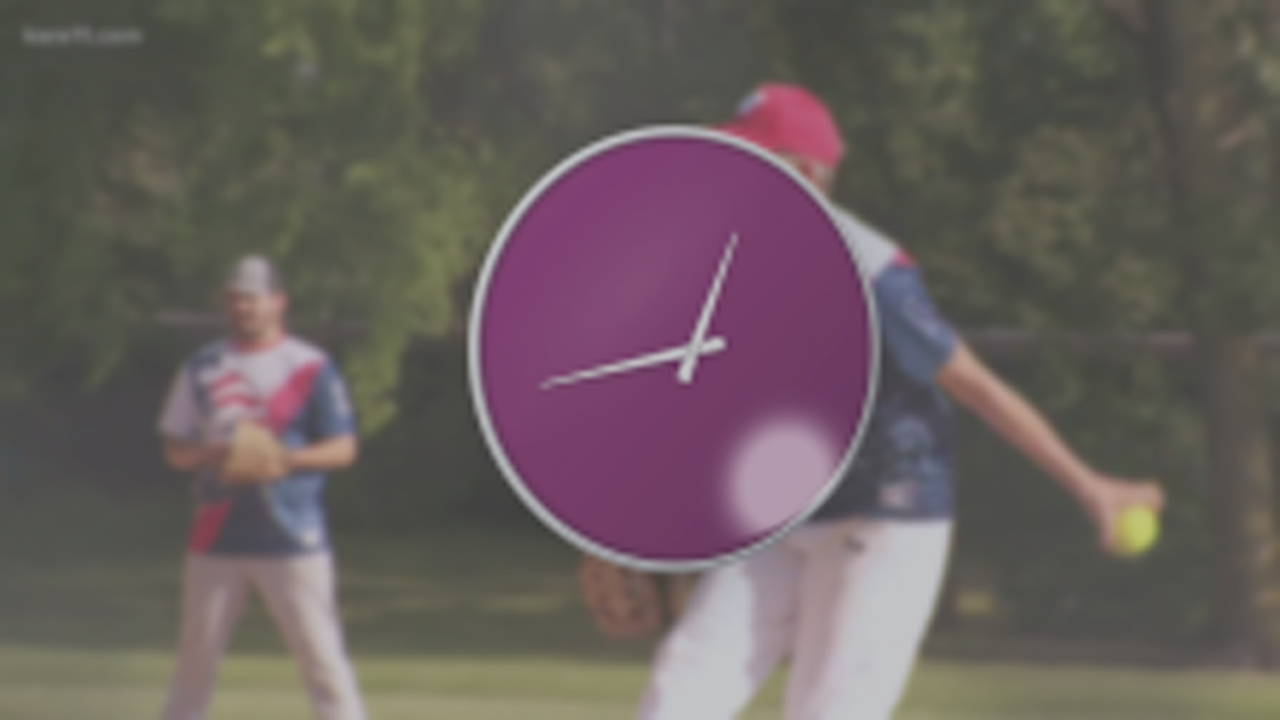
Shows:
12h43
